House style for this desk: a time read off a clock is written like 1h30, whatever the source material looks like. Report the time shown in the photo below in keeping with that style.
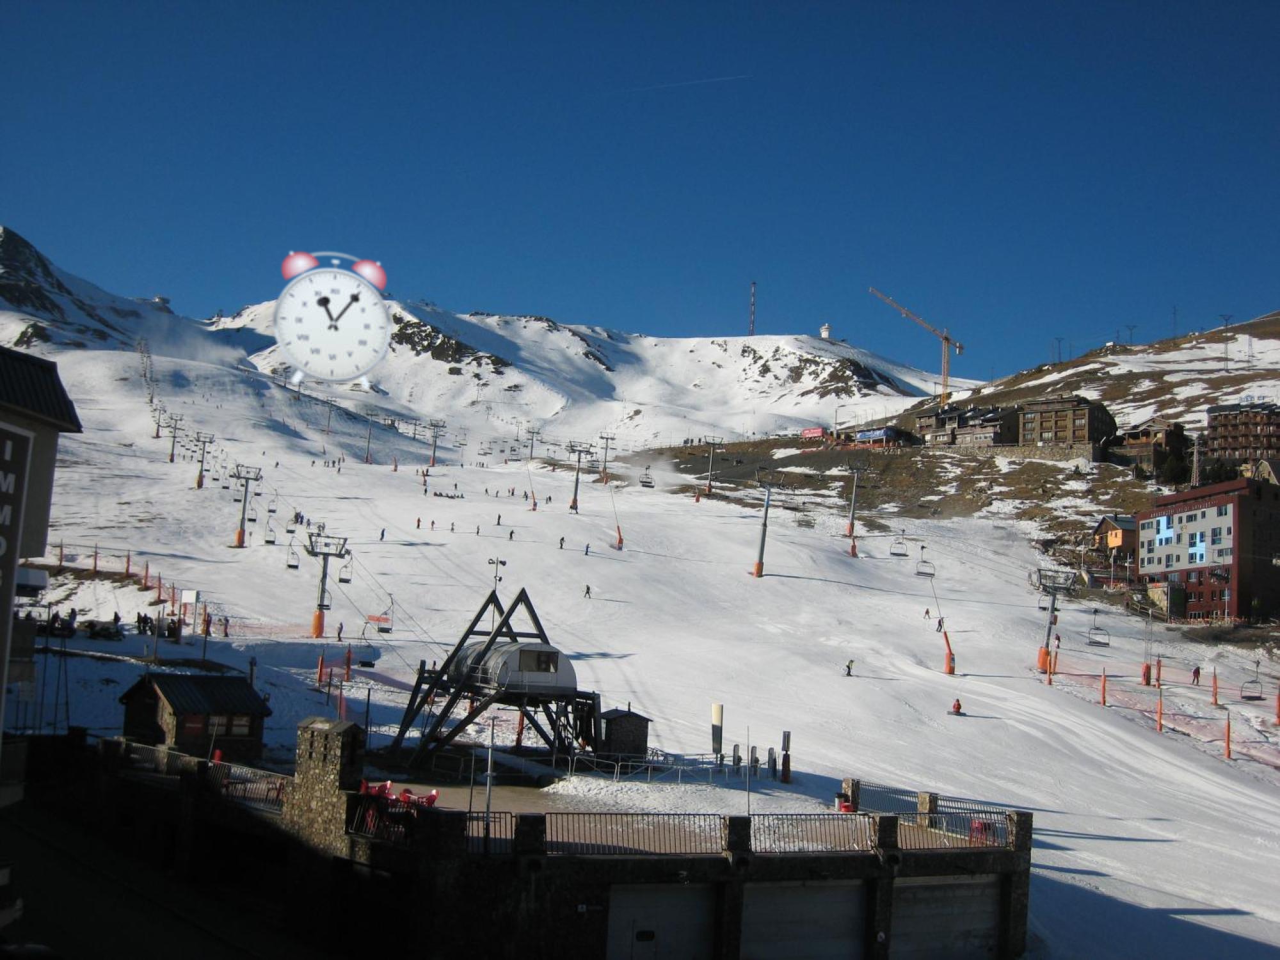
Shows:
11h06
